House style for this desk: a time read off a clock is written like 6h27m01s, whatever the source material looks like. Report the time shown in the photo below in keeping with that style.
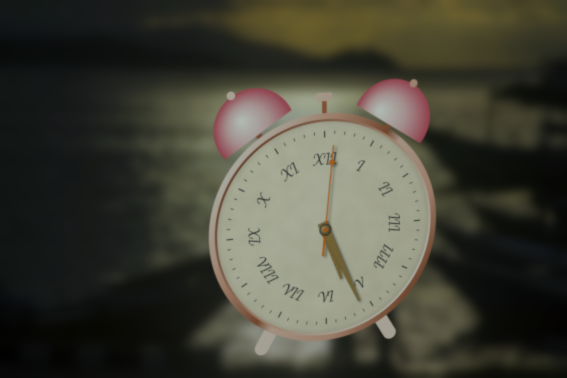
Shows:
5h26m01s
